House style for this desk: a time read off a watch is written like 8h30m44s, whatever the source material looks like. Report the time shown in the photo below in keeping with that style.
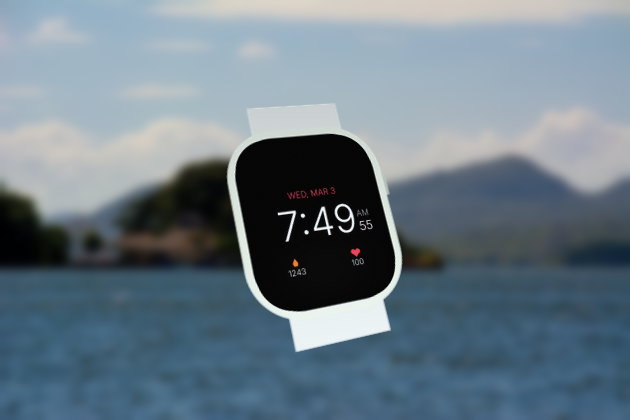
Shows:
7h49m55s
